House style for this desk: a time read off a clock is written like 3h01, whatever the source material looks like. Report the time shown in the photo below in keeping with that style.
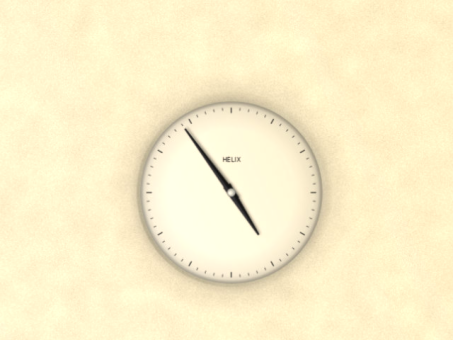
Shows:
4h54
